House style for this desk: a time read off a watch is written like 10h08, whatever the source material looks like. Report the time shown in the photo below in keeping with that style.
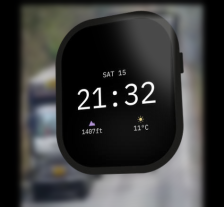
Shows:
21h32
